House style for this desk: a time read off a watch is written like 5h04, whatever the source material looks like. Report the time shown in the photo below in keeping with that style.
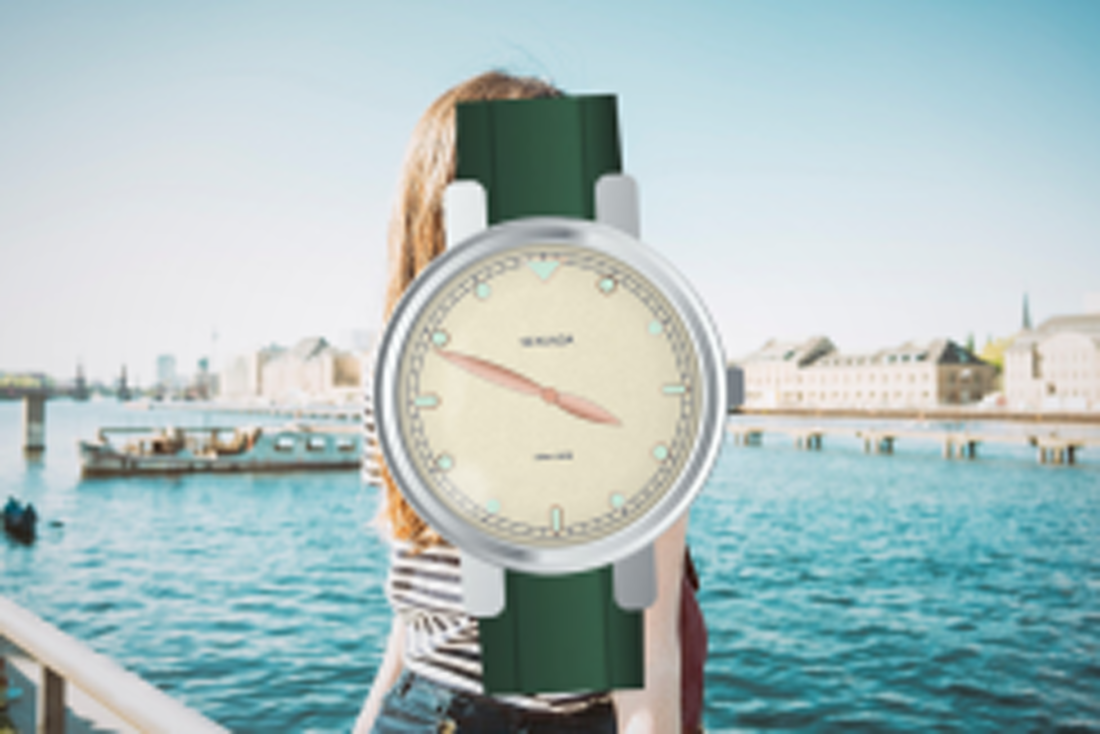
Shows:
3h49
